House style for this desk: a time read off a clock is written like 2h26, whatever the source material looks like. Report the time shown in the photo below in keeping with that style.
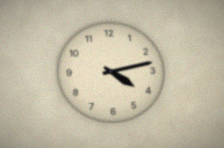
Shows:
4h13
